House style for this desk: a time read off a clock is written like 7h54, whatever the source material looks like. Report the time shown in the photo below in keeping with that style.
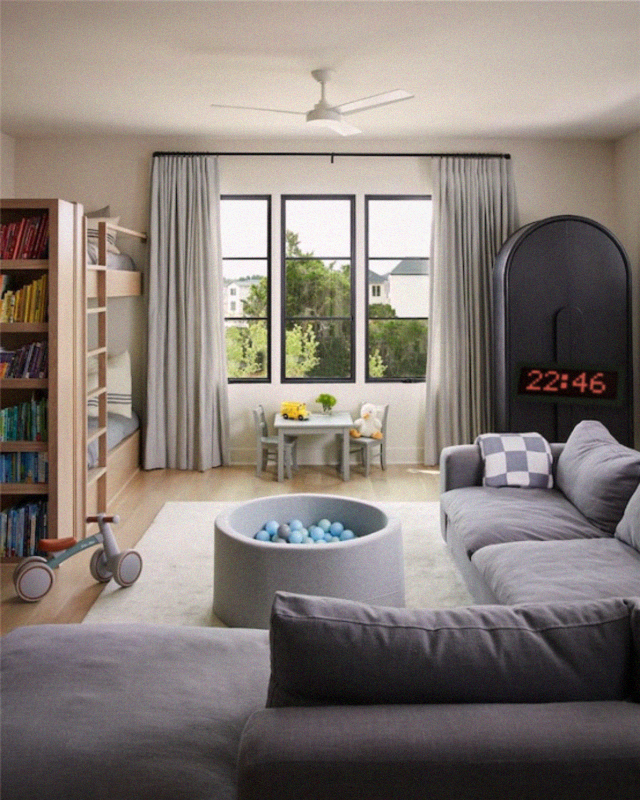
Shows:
22h46
